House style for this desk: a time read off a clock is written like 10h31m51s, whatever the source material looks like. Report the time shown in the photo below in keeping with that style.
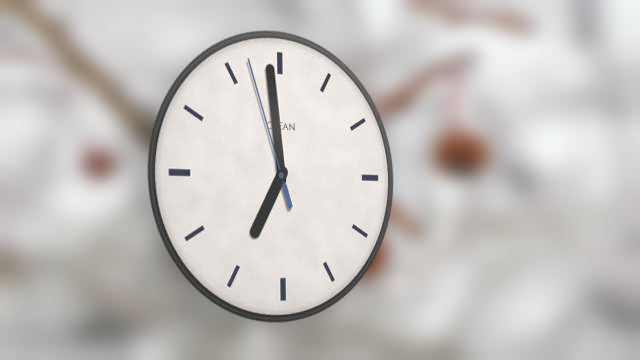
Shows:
6h58m57s
